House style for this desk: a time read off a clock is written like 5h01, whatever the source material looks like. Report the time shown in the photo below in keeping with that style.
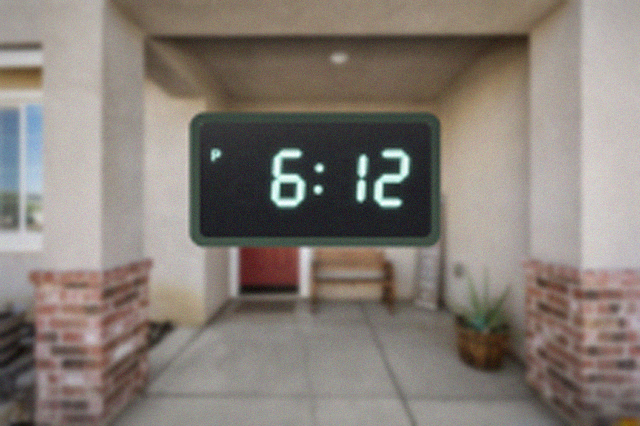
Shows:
6h12
